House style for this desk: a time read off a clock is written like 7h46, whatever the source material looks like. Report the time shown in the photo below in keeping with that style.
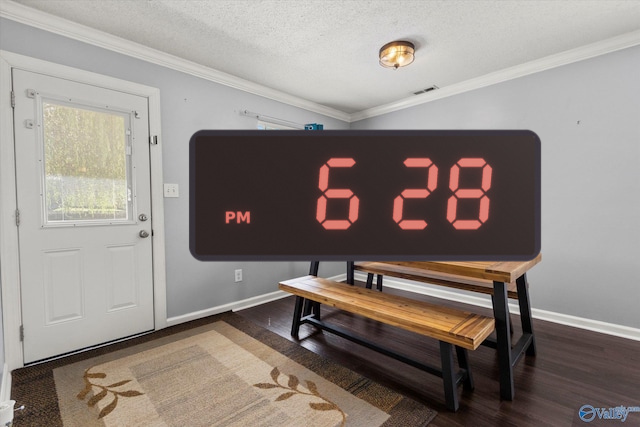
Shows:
6h28
